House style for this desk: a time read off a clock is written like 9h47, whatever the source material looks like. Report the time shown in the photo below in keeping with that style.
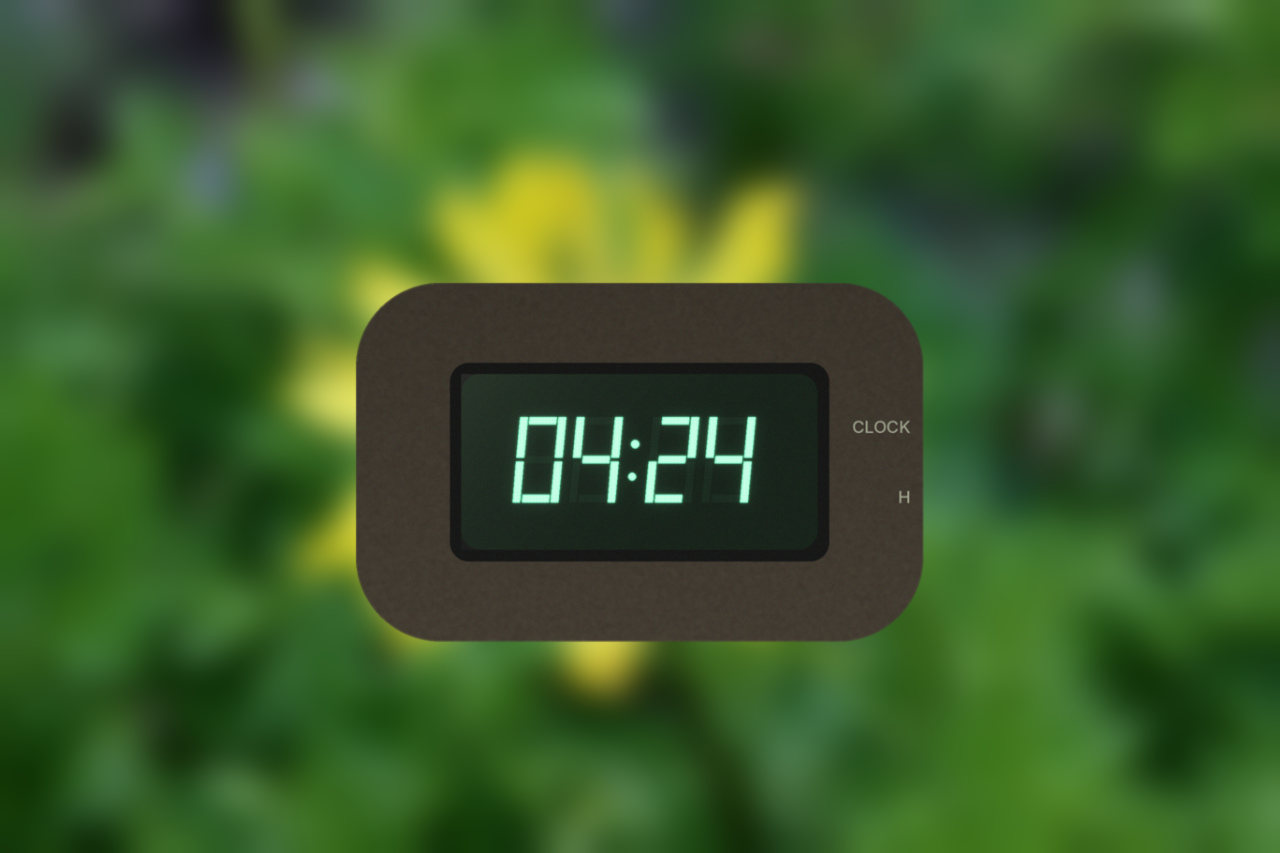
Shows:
4h24
